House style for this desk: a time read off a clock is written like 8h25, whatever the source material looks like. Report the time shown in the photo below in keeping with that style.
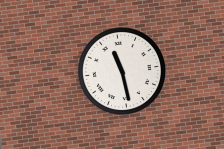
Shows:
11h29
